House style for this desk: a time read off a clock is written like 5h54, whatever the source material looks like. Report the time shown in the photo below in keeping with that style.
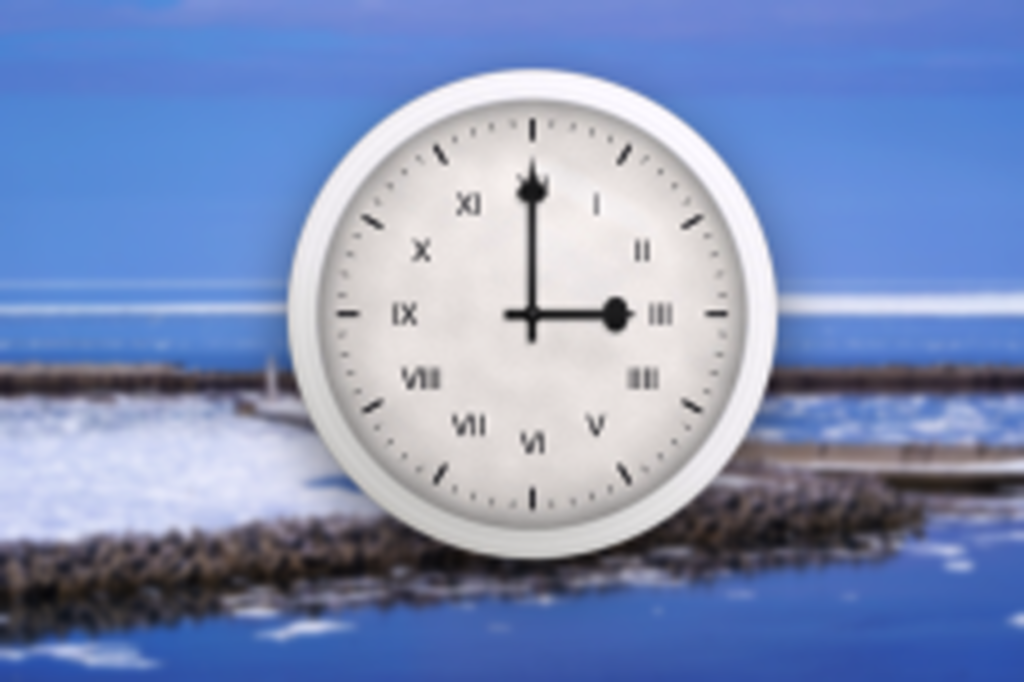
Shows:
3h00
